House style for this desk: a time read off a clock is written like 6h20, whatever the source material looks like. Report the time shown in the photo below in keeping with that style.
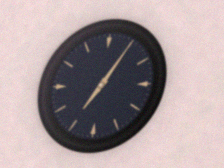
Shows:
7h05
